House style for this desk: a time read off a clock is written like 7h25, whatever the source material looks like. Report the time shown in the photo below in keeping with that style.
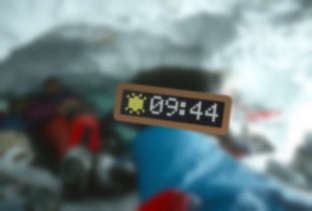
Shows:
9h44
